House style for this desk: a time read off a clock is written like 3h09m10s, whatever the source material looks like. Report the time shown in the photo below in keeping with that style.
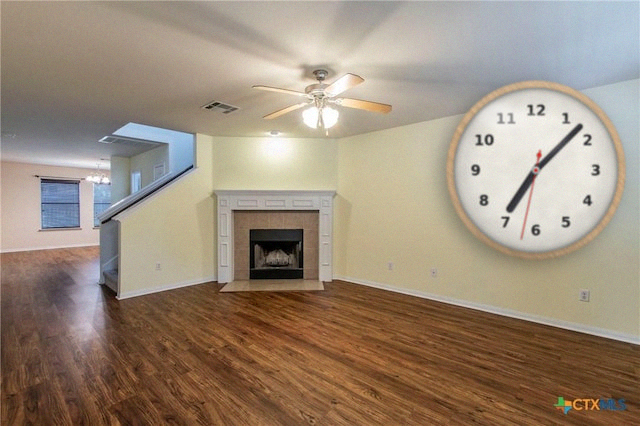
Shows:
7h07m32s
